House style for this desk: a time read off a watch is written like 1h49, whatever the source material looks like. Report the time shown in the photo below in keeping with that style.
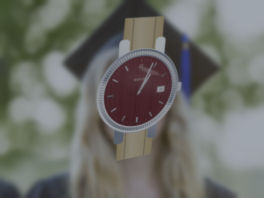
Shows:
1h04
